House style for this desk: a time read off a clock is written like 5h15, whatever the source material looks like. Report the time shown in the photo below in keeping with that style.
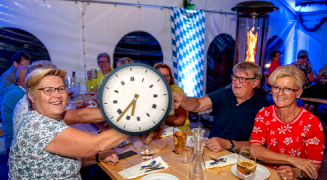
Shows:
6h38
